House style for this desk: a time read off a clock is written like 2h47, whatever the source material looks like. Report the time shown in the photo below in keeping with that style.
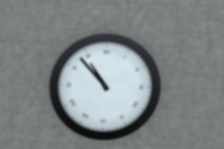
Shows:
10h53
